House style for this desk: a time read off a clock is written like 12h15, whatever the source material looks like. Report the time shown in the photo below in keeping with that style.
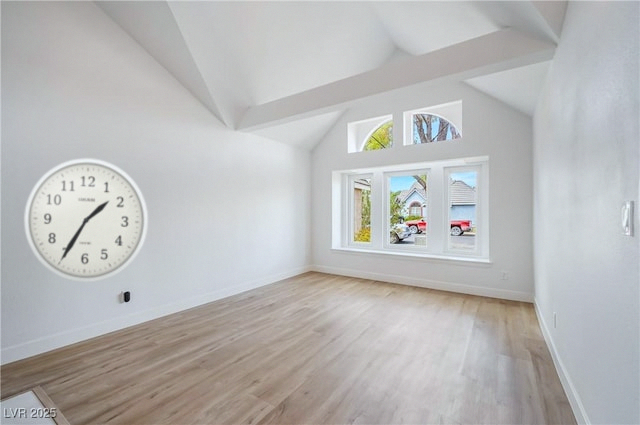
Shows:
1h35
